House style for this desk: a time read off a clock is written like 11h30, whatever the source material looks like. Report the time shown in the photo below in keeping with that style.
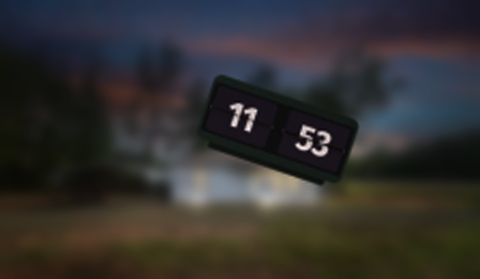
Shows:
11h53
